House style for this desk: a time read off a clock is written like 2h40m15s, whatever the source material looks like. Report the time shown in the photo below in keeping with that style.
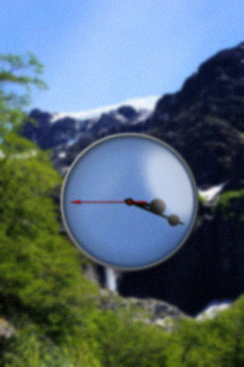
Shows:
3h18m45s
